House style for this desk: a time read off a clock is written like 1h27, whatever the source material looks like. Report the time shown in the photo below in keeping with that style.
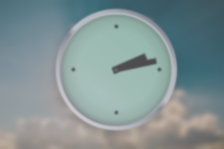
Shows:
2h13
